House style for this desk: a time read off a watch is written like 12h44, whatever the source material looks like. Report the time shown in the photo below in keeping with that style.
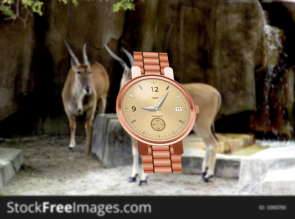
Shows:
9h06
